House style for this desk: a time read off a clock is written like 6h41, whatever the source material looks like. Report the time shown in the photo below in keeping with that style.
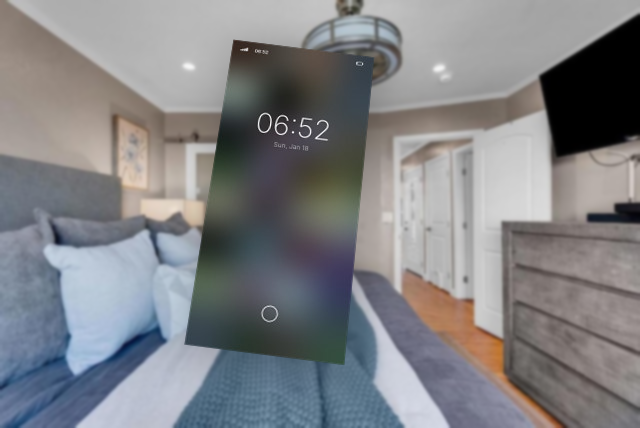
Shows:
6h52
